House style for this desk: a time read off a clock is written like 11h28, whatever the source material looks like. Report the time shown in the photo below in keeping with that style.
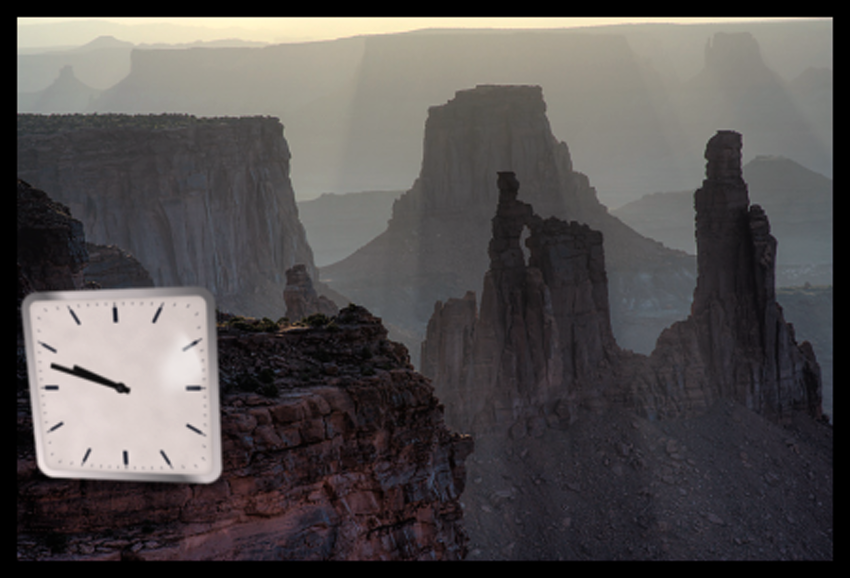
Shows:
9h48
